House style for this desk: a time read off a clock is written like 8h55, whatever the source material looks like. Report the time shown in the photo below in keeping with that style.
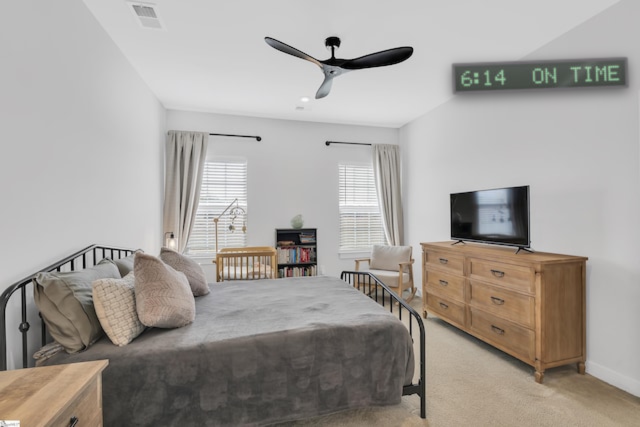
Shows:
6h14
